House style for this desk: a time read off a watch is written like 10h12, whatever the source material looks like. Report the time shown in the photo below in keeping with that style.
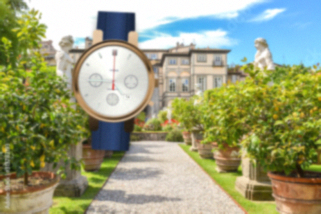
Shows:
4h45
